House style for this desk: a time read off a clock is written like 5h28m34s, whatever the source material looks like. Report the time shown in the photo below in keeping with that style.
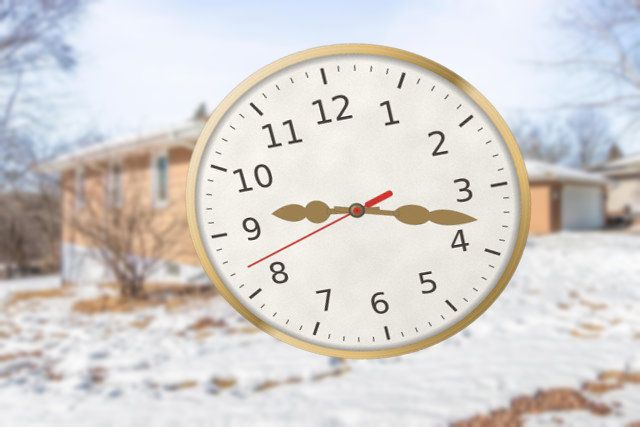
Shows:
9h17m42s
